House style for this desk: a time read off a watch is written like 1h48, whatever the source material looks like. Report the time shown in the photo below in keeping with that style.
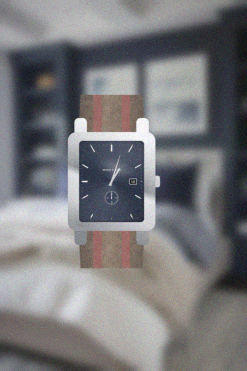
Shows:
1h03
